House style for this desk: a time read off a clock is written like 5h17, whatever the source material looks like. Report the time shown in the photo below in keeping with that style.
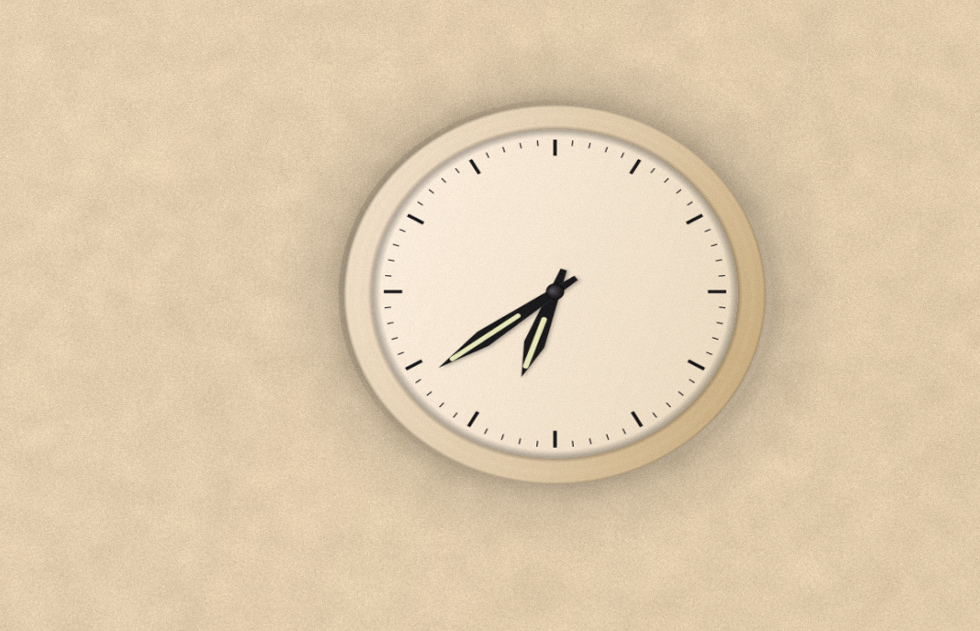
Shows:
6h39
